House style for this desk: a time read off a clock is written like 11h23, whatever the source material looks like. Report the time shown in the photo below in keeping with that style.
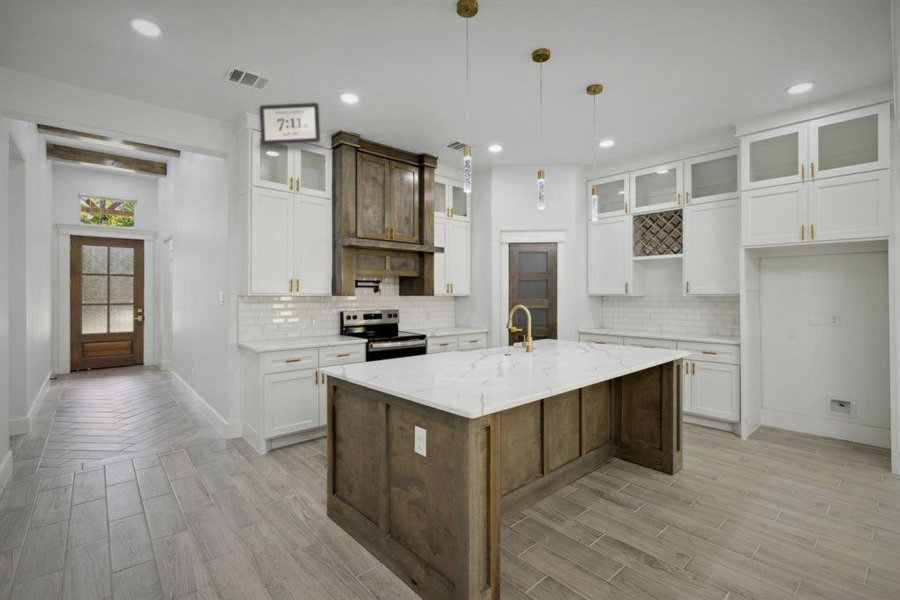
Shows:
7h11
